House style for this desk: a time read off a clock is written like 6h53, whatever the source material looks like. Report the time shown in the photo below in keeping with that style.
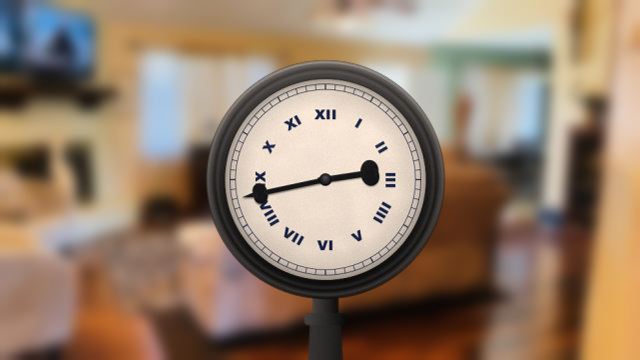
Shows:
2h43
